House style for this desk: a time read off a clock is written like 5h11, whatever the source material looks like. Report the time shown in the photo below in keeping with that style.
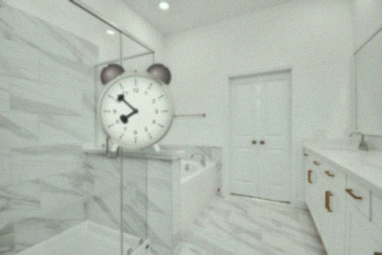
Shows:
7h52
